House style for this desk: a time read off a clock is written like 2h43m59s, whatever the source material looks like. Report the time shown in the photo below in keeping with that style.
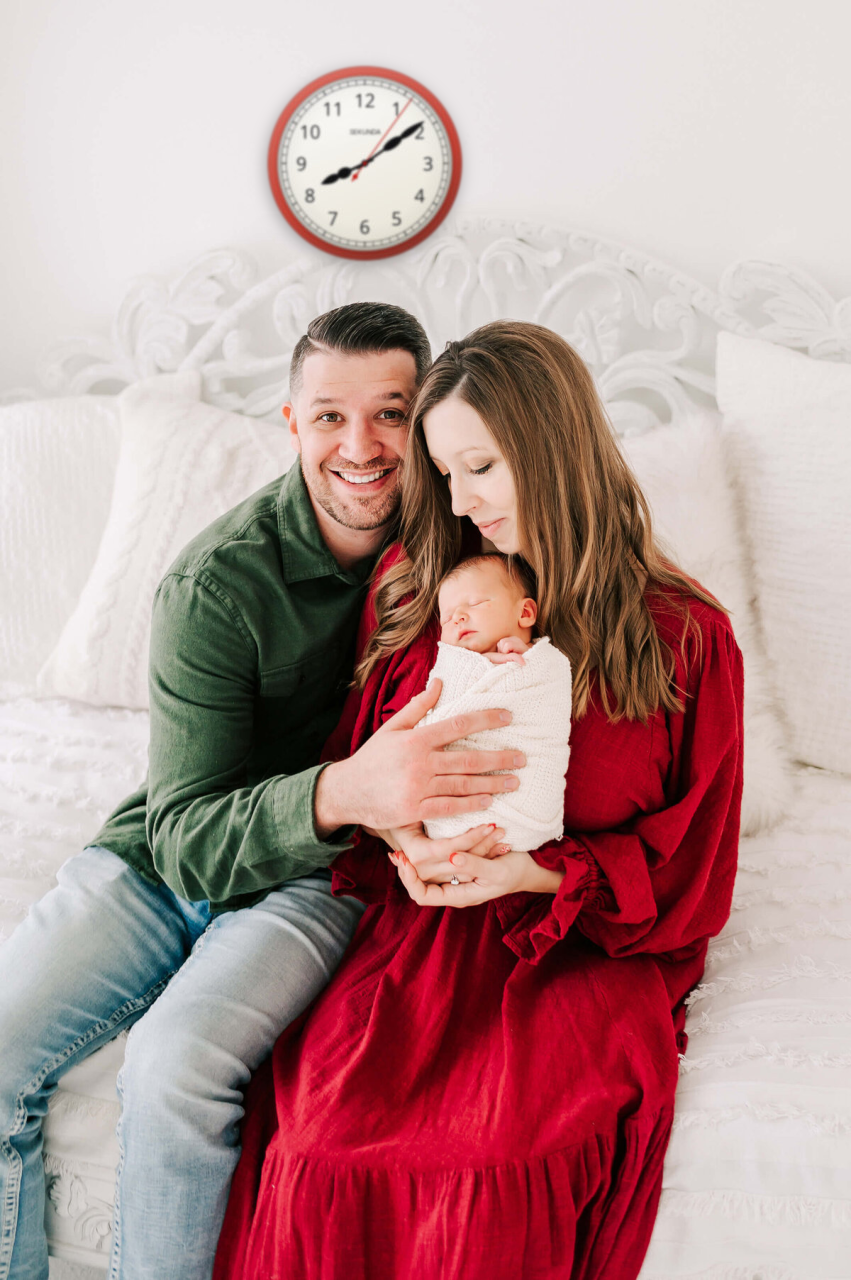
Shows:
8h09m06s
